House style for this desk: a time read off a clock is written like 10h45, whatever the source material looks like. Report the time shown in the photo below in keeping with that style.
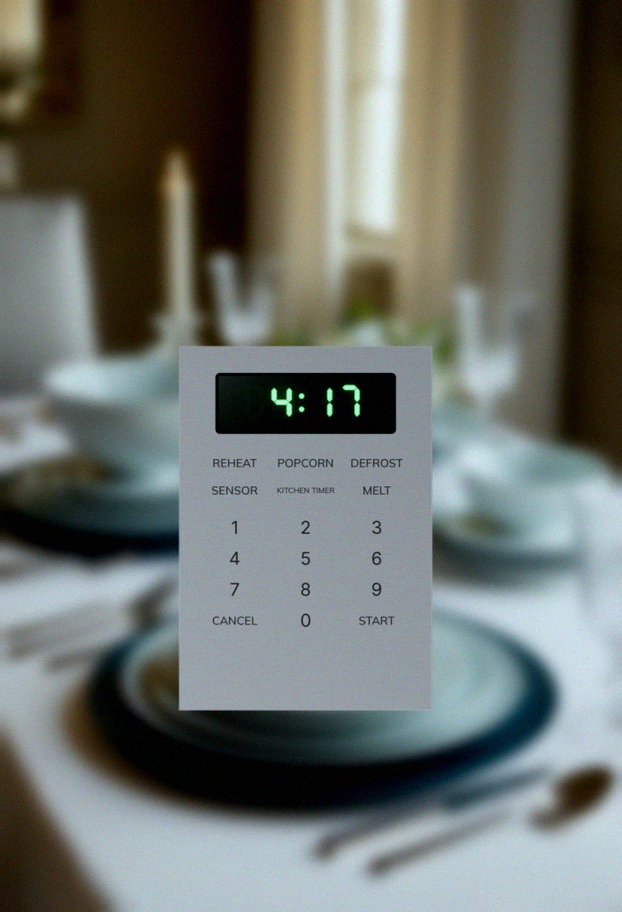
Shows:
4h17
